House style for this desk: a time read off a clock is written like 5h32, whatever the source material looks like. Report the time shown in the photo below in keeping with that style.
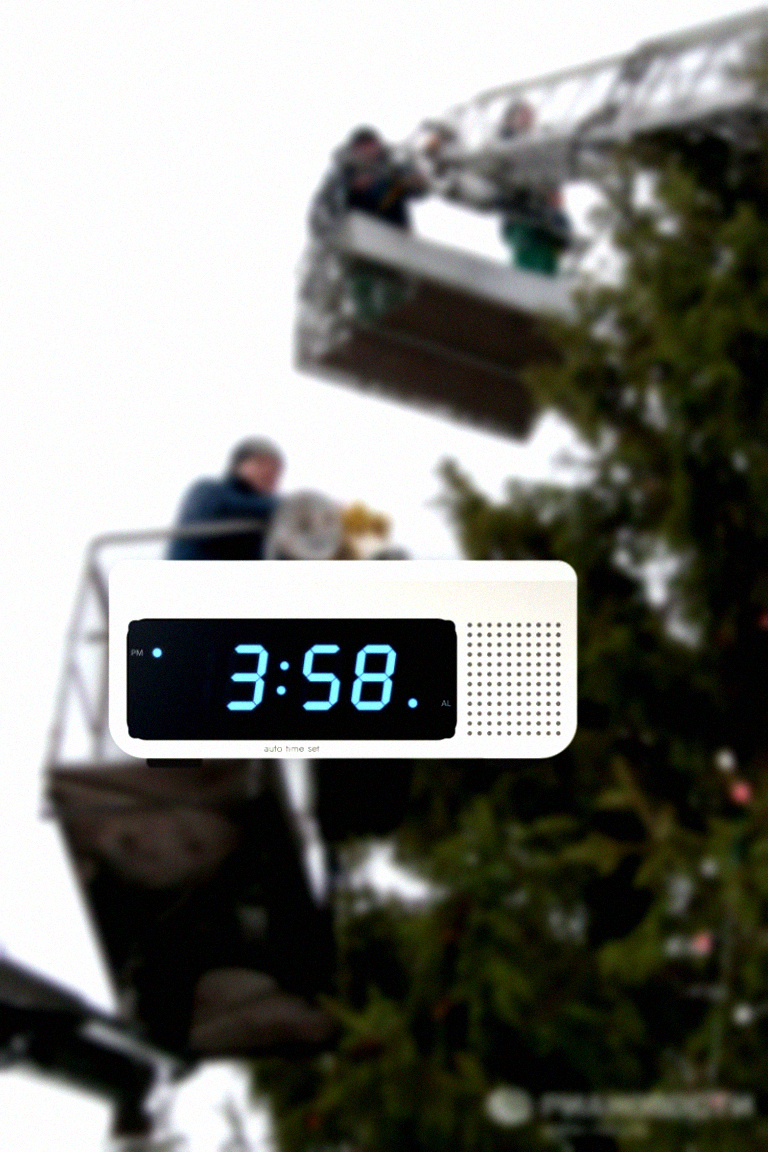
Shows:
3h58
